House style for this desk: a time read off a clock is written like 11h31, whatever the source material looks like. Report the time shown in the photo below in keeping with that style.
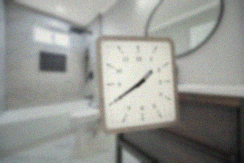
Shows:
1h40
